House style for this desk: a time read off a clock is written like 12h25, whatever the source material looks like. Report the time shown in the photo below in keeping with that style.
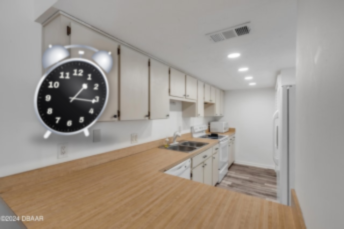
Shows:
1h16
